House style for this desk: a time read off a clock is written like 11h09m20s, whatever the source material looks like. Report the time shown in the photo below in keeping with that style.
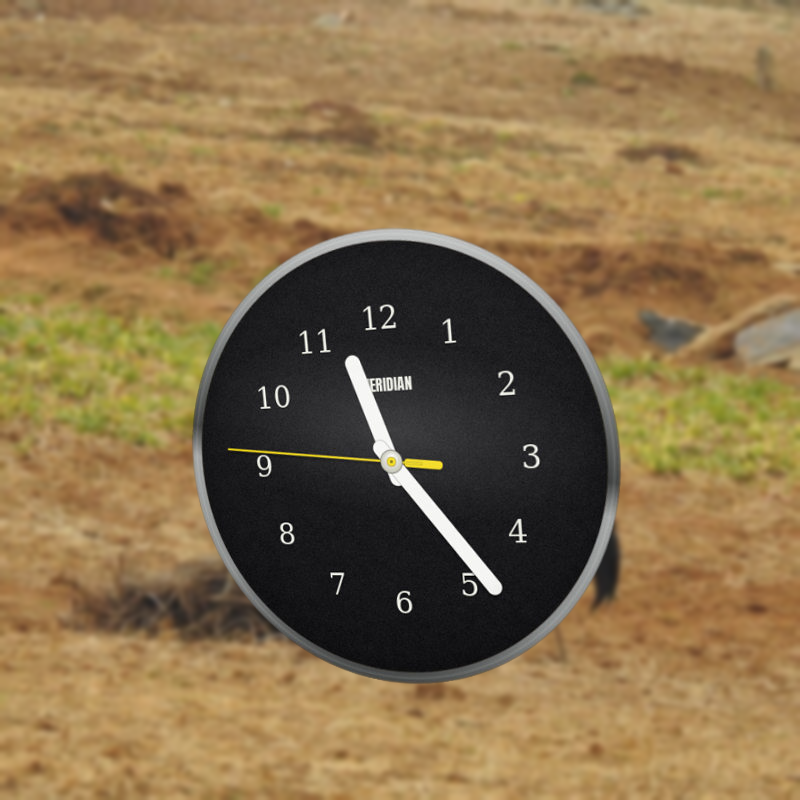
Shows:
11h23m46s
